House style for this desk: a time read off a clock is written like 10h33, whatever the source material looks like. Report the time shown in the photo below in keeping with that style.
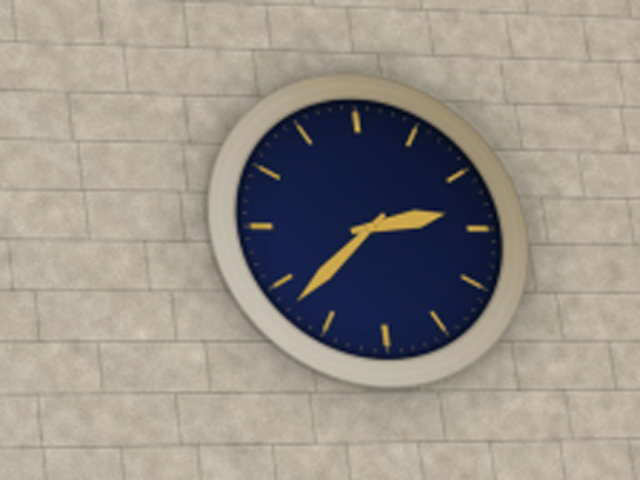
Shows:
2h38
